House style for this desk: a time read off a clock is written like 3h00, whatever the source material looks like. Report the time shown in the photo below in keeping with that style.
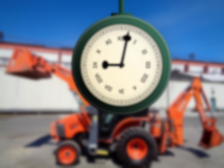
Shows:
9h02
